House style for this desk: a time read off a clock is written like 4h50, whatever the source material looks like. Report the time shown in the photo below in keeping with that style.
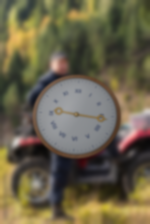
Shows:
9h16
